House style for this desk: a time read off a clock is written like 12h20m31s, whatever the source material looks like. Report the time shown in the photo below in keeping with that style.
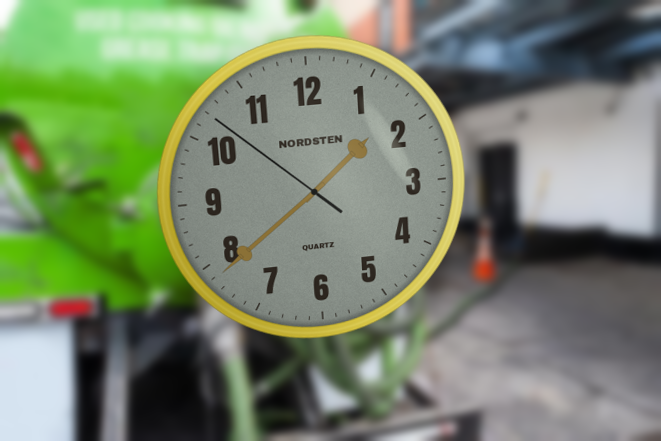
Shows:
1h38m52s
